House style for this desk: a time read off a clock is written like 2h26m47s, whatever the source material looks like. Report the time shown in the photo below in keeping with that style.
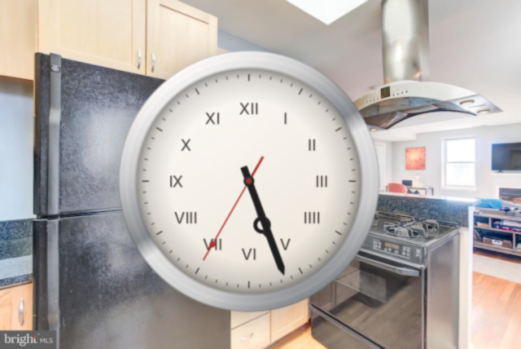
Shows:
5h26m35s
